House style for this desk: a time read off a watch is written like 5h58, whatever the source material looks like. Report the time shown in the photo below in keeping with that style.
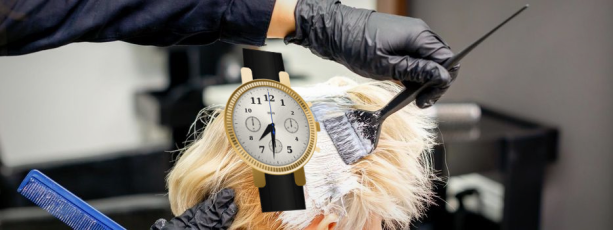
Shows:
7h31
